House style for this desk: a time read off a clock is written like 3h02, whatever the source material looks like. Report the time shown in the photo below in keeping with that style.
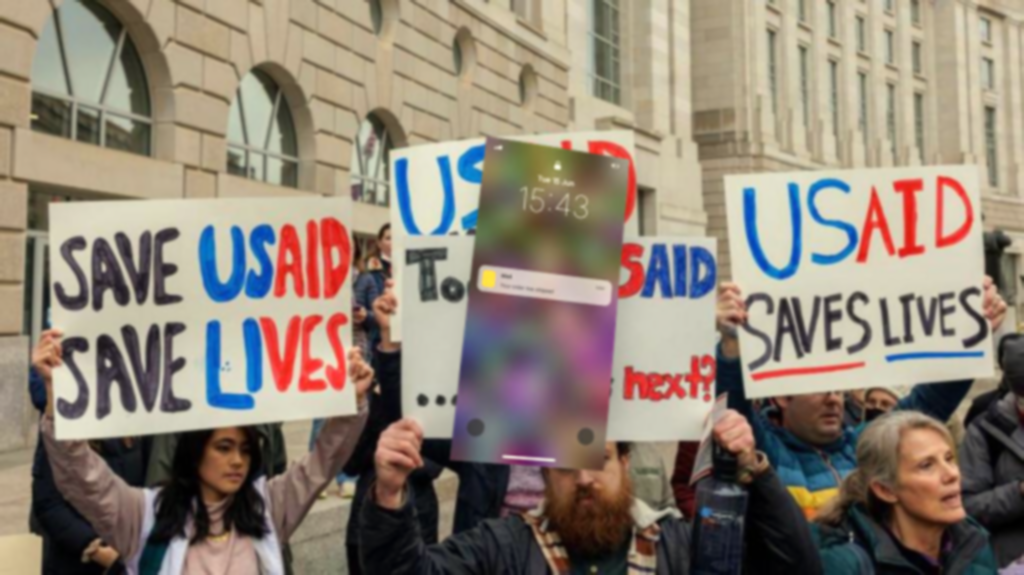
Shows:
15h43
